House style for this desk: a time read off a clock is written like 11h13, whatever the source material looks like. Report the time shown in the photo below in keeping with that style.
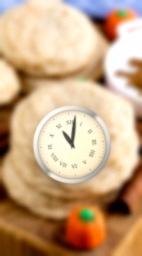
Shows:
11h02
